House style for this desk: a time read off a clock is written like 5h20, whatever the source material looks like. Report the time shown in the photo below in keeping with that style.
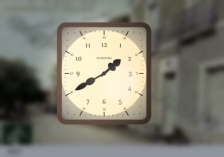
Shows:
1h40
